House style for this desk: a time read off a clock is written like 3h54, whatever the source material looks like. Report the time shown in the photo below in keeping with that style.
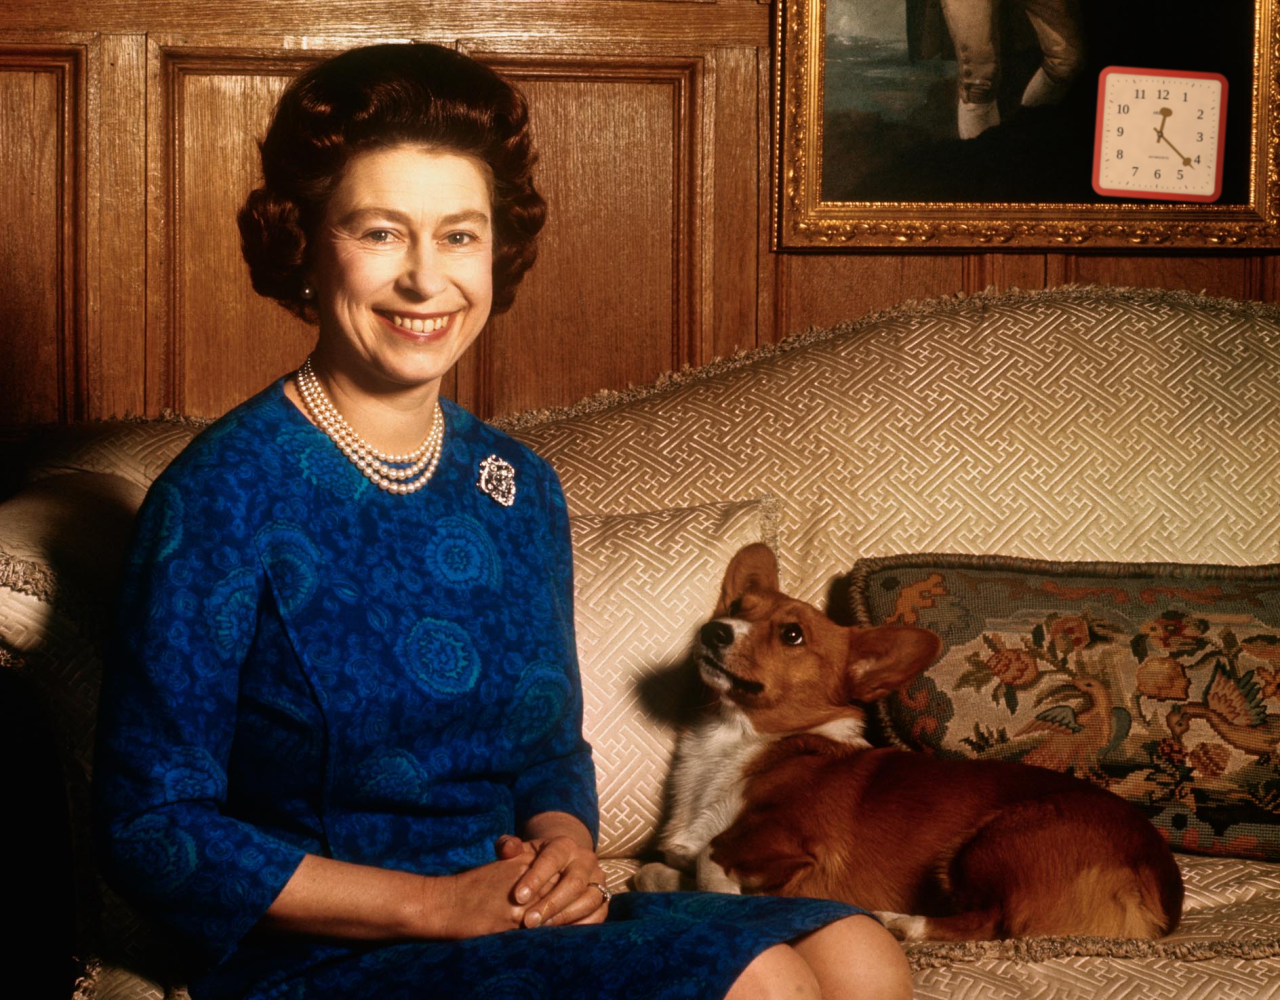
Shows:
12h22
